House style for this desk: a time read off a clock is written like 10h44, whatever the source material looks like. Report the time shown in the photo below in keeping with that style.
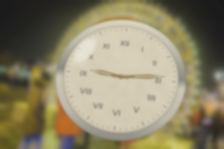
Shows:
9h14
